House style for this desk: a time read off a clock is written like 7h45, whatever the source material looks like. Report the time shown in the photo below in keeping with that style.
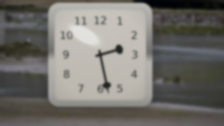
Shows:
2h28
